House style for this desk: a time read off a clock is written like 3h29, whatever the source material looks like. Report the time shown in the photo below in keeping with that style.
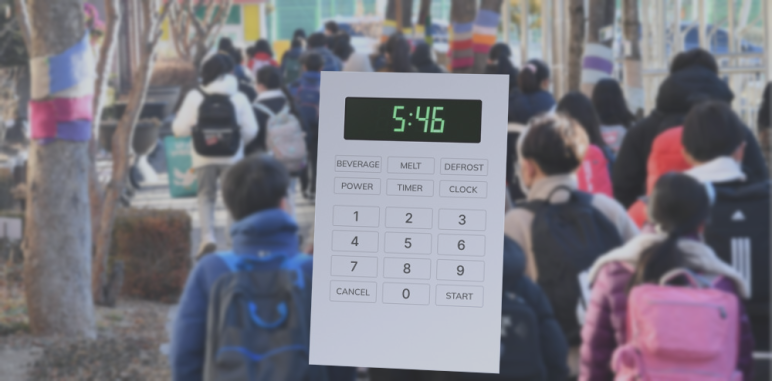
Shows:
5h46
